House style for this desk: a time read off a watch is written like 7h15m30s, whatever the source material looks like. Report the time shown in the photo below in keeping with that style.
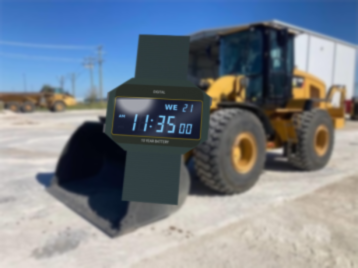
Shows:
11h35m00s
